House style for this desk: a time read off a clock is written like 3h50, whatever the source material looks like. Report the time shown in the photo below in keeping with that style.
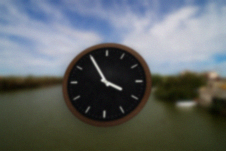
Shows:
3h55
